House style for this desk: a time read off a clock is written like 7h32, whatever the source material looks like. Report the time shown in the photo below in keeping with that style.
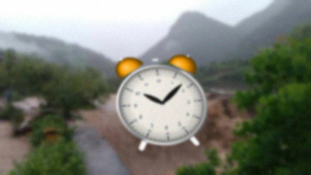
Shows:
10h08
